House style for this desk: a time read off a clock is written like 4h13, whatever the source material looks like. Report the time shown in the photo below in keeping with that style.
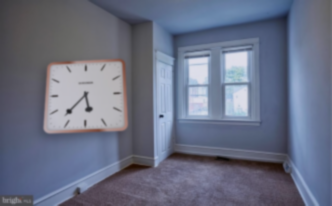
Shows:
5h37
